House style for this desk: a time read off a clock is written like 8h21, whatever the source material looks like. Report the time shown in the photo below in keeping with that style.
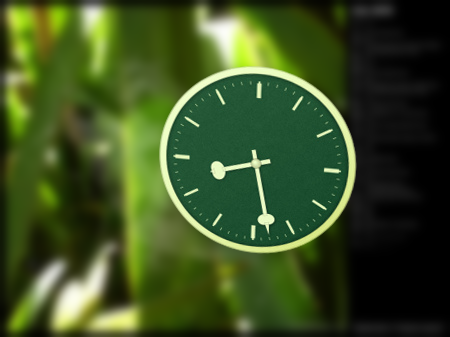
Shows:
8h28
